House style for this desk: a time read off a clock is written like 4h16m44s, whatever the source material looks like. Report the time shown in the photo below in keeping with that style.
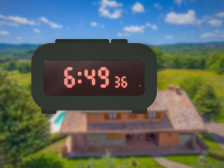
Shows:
6h49m36s
